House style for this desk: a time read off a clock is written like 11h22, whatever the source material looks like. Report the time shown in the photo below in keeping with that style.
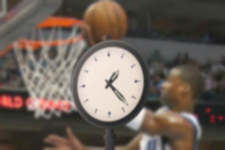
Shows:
1h23
